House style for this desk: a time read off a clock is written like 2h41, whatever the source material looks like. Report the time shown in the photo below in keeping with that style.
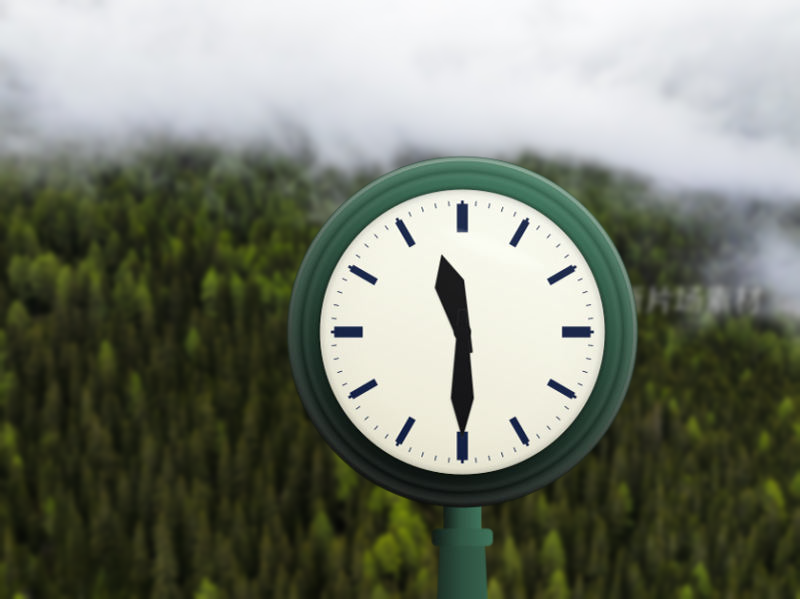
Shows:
11h30
